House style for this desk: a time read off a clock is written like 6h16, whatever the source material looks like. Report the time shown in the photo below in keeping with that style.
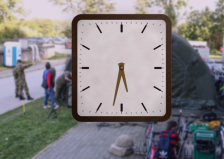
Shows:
5h32
